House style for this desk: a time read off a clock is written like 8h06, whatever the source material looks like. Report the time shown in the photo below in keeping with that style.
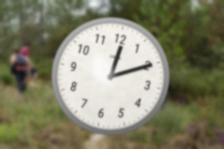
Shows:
12h10
